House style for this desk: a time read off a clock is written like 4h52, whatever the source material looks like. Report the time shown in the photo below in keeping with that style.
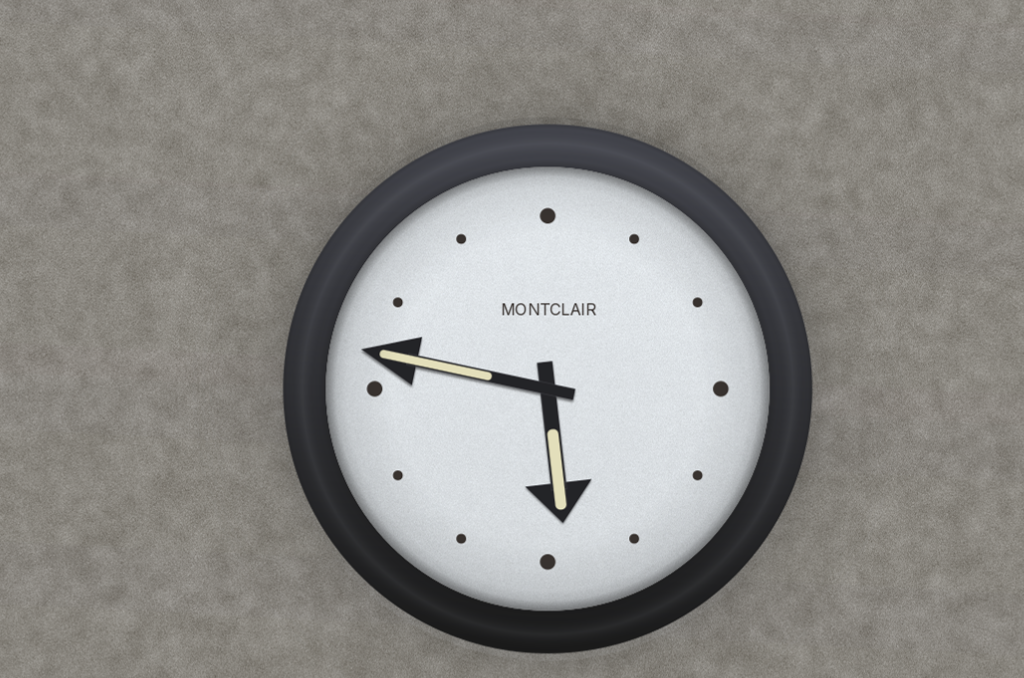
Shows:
5h47
